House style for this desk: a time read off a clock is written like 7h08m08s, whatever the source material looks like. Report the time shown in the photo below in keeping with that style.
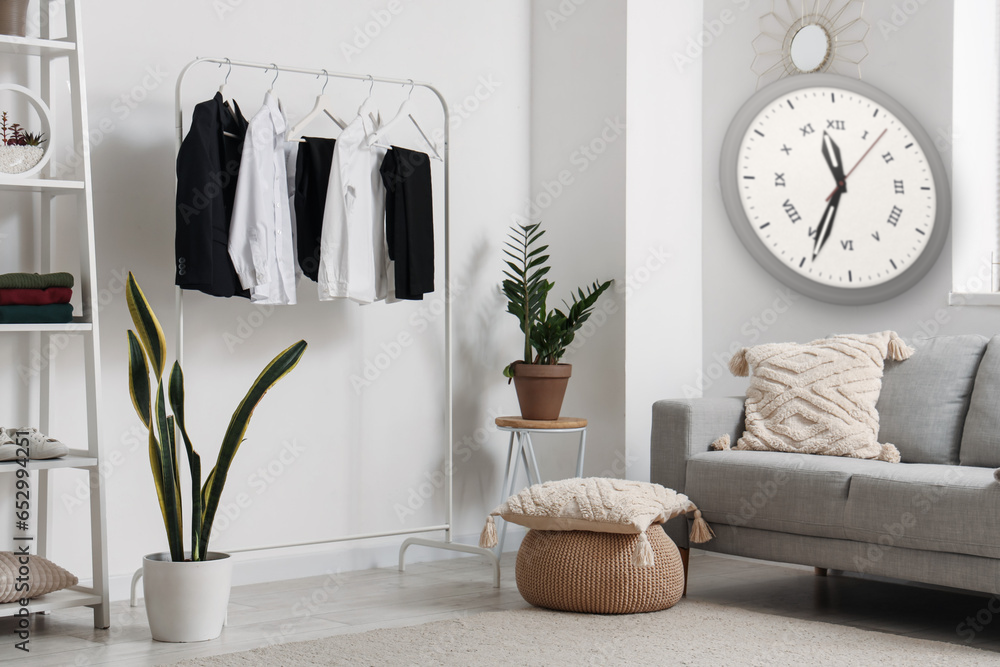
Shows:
11h34m07s
